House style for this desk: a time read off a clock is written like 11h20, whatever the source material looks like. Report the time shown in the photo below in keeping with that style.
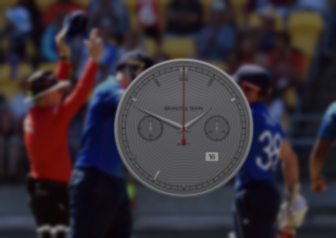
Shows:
1h49
